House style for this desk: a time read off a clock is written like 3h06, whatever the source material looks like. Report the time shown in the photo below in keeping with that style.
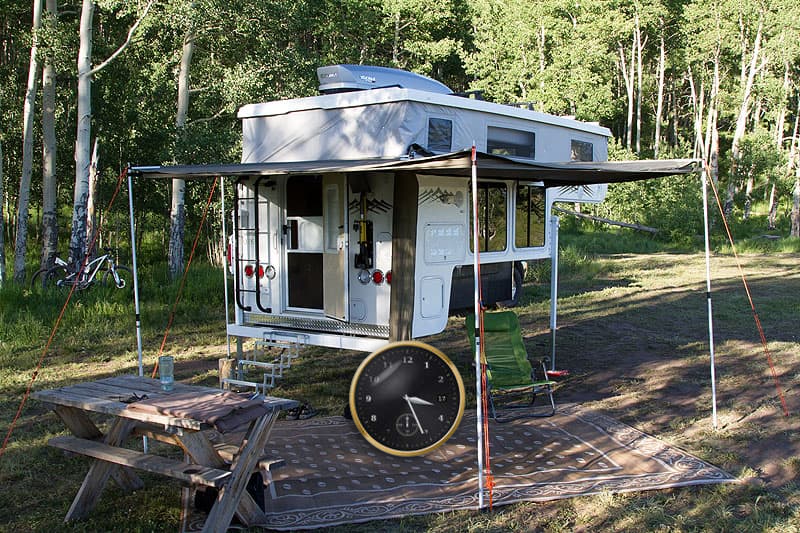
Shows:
3h26
